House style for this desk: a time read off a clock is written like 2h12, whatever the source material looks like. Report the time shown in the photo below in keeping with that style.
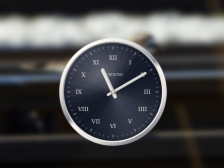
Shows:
11h10
